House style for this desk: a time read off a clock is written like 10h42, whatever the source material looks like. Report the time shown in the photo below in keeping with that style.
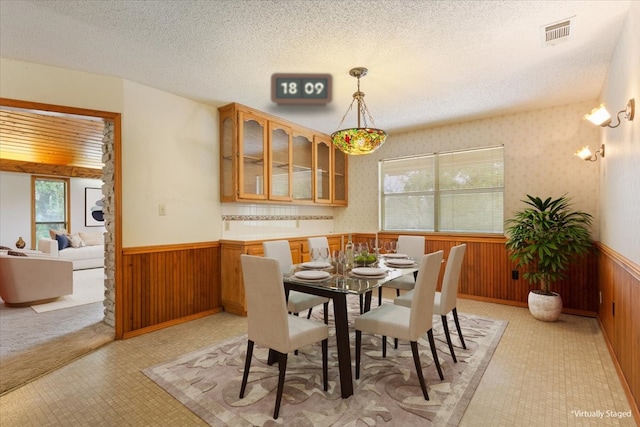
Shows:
18h09
